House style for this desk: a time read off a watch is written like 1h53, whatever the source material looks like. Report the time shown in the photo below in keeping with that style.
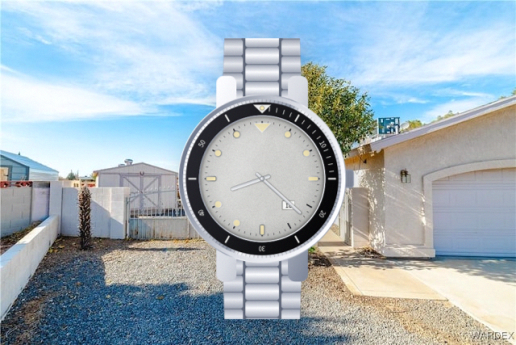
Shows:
8h22
